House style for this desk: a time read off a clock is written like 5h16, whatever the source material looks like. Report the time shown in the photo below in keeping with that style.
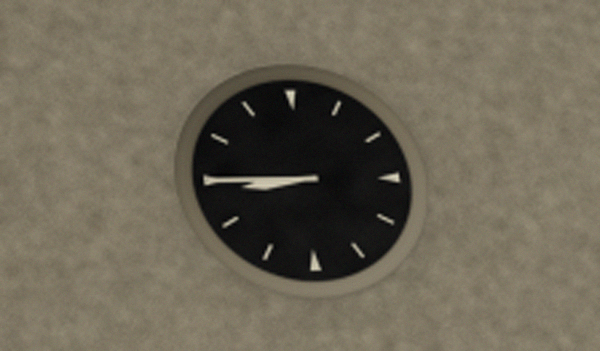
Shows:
8h45
